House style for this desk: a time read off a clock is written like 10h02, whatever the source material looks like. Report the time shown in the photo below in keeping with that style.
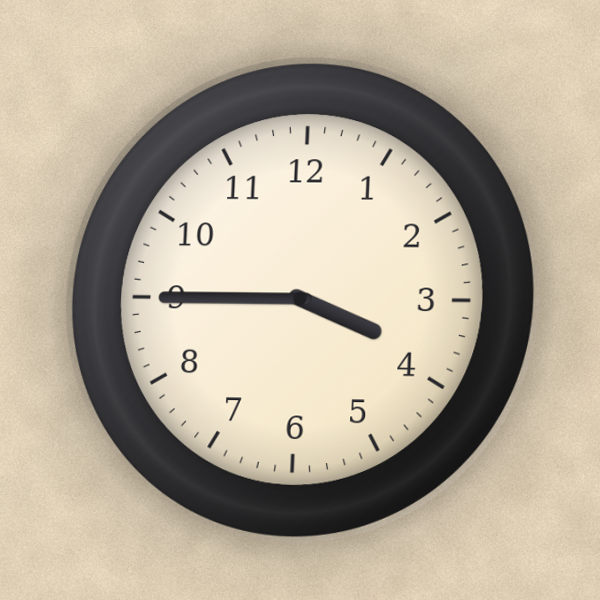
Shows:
3h45
